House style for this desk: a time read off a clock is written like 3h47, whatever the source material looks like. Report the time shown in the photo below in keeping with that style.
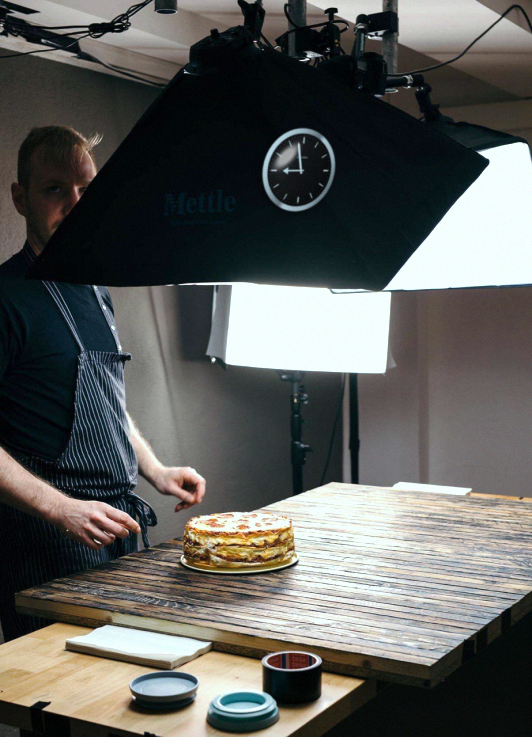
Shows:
8h58
